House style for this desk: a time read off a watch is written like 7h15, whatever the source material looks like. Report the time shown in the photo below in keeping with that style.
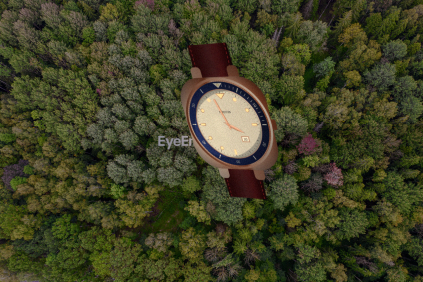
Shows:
3h57
